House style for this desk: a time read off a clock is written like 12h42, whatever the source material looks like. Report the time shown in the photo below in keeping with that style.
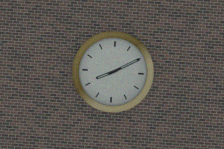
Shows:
8h10
